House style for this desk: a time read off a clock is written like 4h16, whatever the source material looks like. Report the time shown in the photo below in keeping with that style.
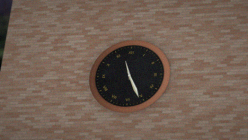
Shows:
11h26
